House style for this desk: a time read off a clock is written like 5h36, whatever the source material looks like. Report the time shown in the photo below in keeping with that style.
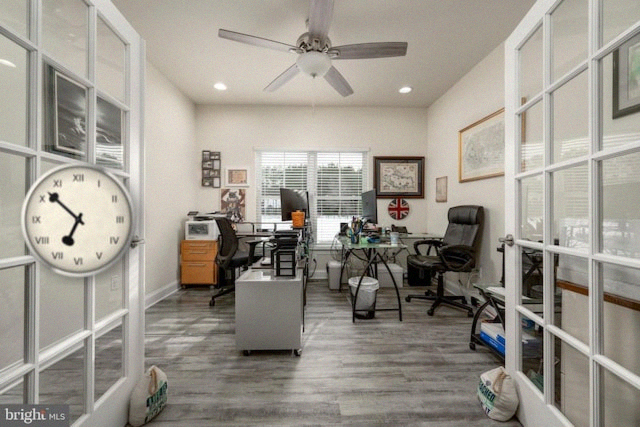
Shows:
6h52
